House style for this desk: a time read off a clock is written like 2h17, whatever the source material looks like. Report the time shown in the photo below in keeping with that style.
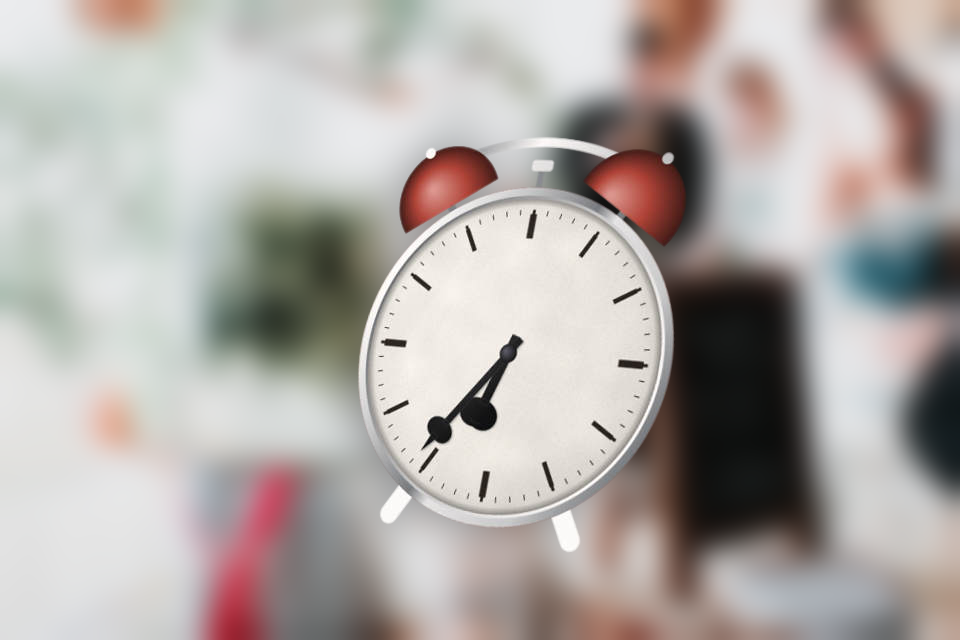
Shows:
6h36
